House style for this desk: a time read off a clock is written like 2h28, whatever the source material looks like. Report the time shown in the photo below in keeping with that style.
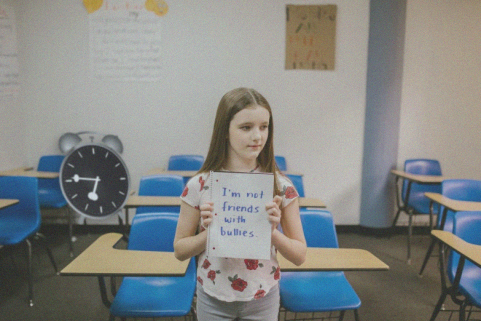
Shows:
6h46
